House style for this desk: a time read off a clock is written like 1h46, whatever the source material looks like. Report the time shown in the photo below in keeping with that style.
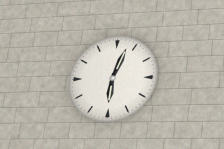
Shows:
6h03
